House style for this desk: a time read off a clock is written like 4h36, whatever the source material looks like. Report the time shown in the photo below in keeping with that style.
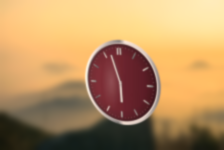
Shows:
5h57
